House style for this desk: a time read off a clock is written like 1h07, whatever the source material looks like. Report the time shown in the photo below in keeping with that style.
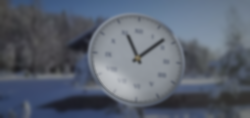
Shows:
11h08
